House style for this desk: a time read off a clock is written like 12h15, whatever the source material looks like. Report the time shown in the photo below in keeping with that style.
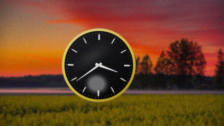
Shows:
3h39
